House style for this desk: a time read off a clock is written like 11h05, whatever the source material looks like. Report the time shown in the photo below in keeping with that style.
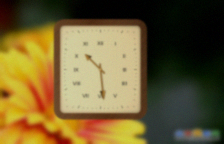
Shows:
10h29
